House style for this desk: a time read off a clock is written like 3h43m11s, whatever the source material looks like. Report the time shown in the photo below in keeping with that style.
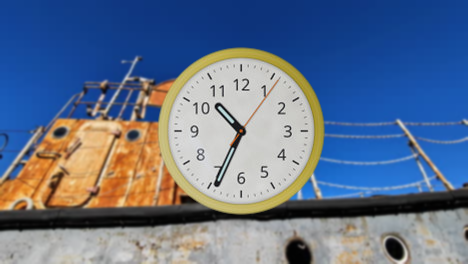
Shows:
10h34m06s
